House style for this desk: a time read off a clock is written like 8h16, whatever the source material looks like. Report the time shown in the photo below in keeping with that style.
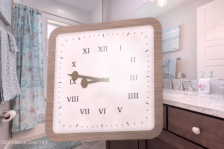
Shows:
8h47
